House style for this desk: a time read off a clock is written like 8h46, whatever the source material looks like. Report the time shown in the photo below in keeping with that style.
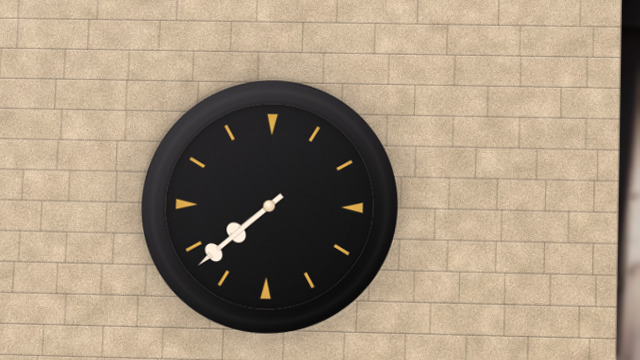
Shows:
7h38
